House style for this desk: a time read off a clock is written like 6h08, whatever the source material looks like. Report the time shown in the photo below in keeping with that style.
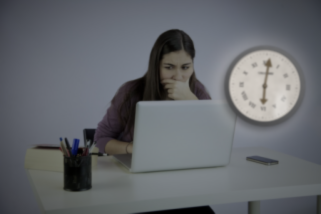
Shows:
6h01
